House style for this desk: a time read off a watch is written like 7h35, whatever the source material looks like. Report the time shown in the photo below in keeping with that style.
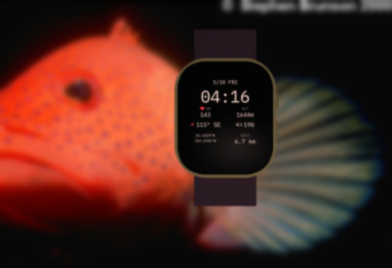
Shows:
4h16
